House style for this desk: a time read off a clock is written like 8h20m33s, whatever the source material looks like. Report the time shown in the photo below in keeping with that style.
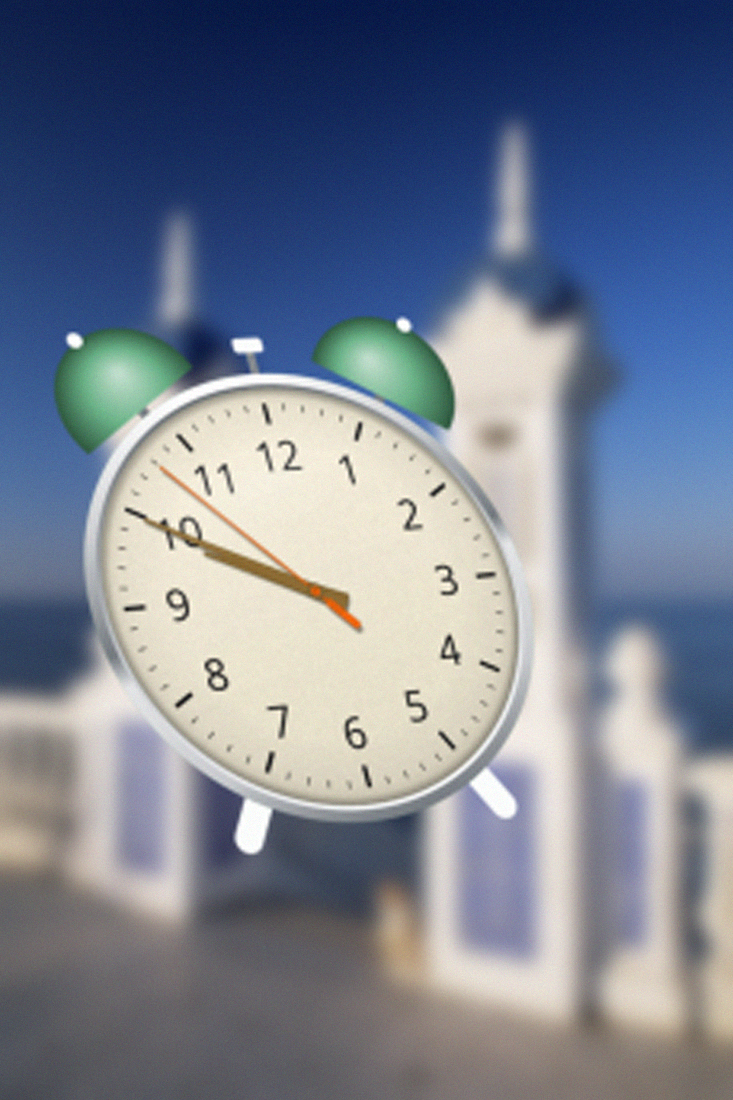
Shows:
9h49m53s
